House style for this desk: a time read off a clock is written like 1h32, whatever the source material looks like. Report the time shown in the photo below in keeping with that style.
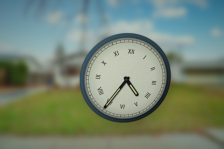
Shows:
4h35
